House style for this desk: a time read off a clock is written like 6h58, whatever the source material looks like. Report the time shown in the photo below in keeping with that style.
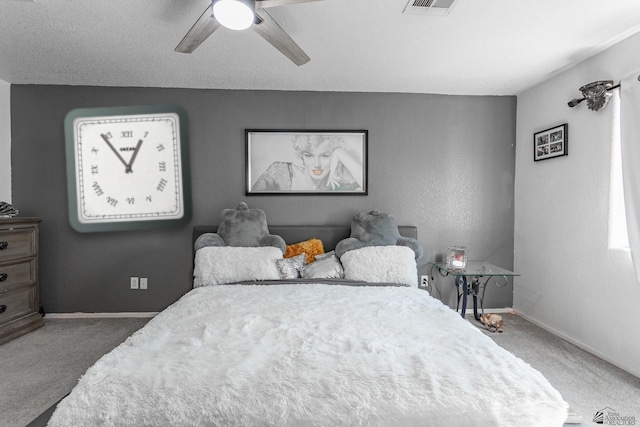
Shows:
12h54
